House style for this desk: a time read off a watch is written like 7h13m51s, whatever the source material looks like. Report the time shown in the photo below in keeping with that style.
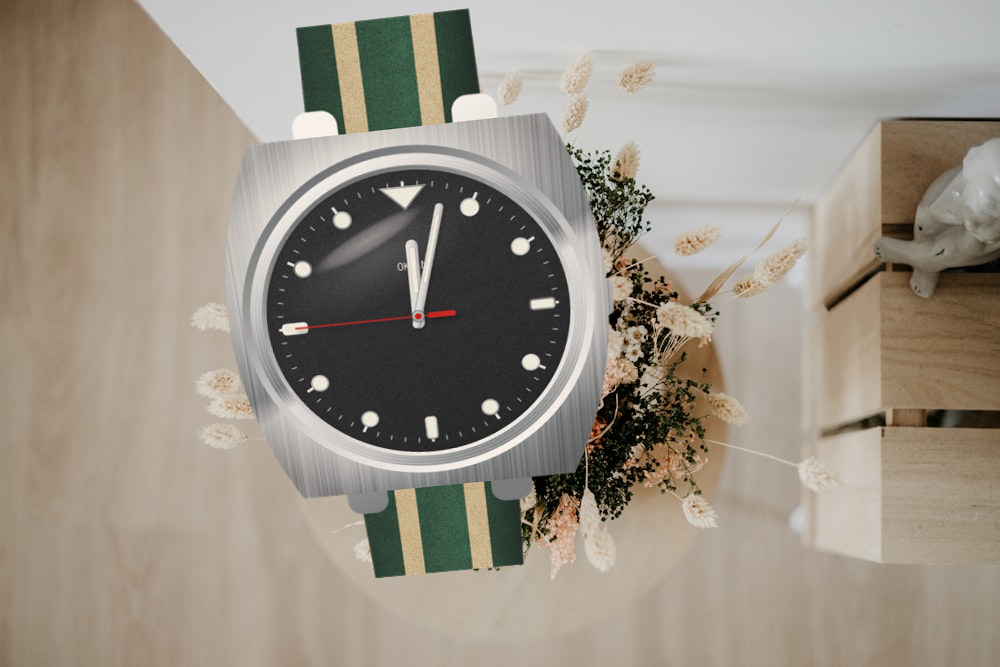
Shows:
12h02m45s
